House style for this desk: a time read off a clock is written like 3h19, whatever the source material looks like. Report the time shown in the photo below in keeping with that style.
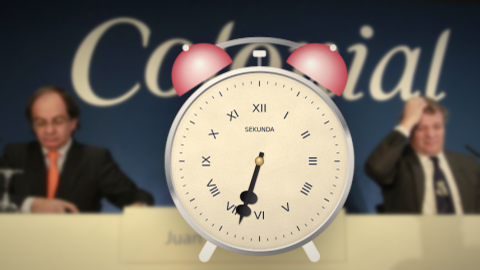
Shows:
6h33
